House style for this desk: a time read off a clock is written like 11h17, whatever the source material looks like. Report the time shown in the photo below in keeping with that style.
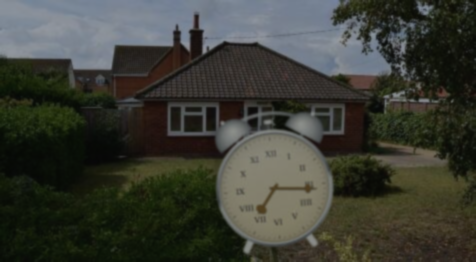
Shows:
7h16
